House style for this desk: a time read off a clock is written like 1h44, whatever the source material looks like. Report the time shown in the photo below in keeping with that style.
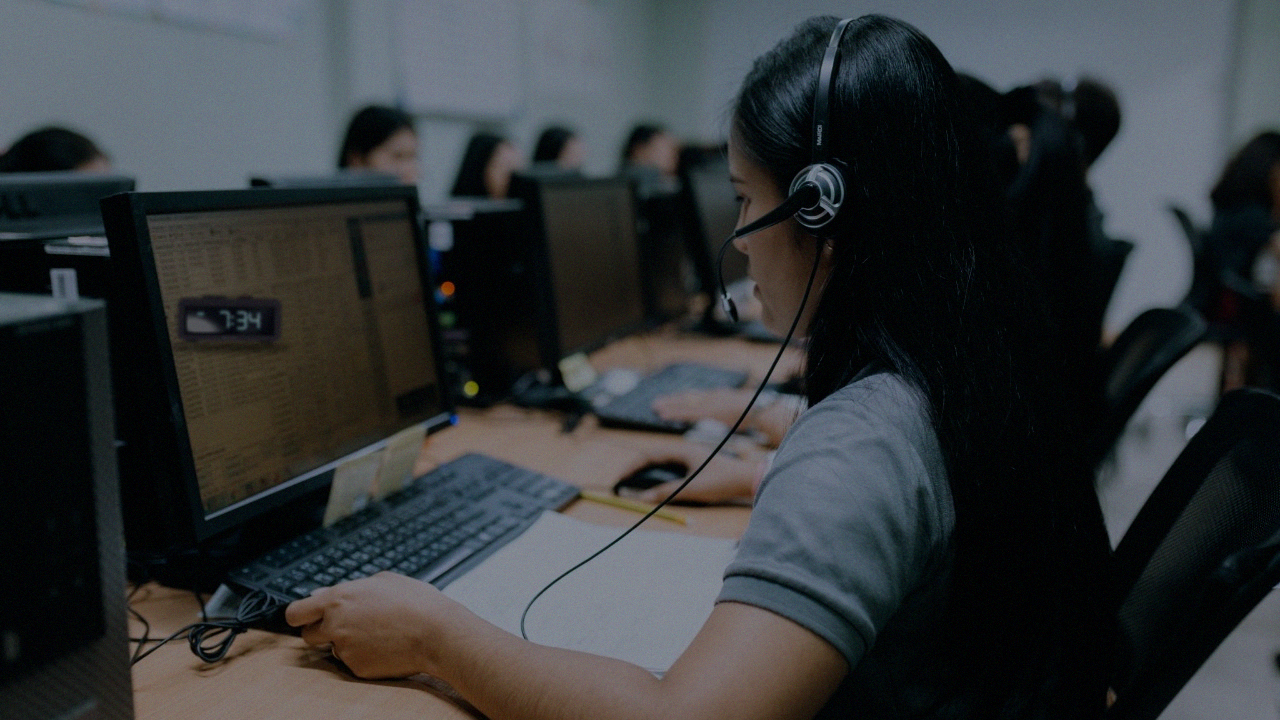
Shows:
7h34
